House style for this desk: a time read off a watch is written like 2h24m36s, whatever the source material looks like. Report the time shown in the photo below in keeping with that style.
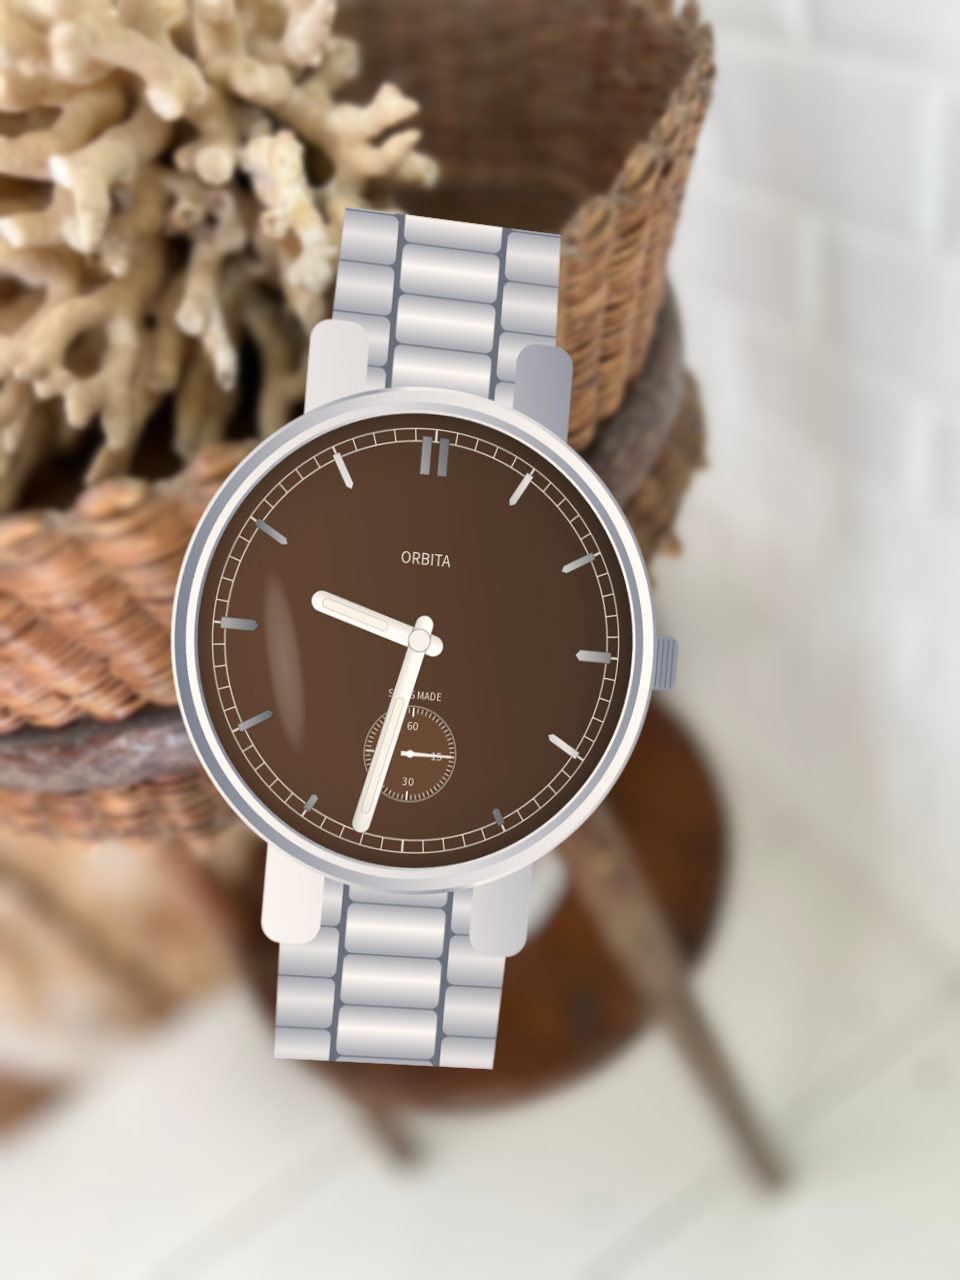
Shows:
9h32m15s
